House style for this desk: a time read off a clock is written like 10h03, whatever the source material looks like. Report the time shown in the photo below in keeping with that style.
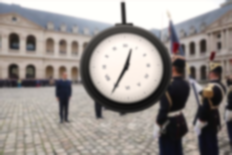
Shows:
12h35
